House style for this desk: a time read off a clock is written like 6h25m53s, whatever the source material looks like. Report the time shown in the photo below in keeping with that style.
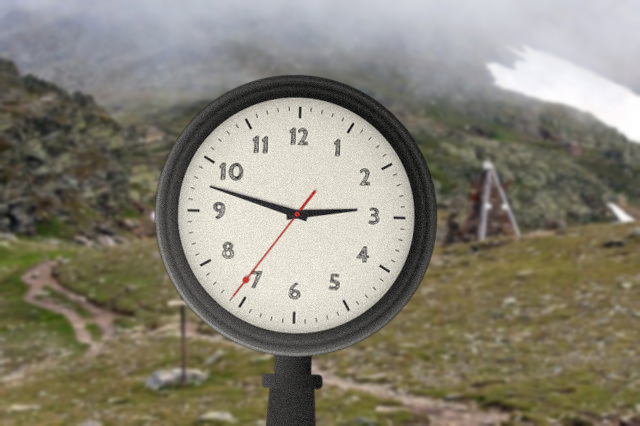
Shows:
2h47m36s
